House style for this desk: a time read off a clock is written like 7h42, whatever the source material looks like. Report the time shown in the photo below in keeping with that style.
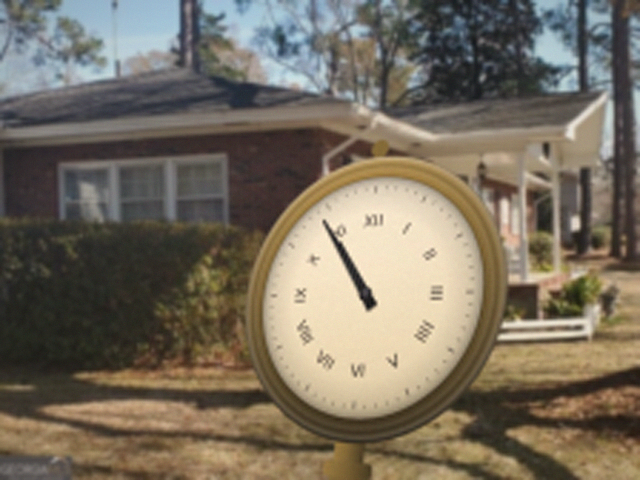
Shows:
10h54
